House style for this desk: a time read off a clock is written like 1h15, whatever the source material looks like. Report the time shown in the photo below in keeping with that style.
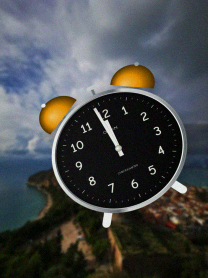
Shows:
11h59
